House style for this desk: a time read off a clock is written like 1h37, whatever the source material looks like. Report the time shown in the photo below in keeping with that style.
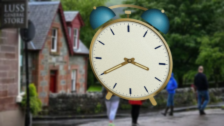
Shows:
3h40
